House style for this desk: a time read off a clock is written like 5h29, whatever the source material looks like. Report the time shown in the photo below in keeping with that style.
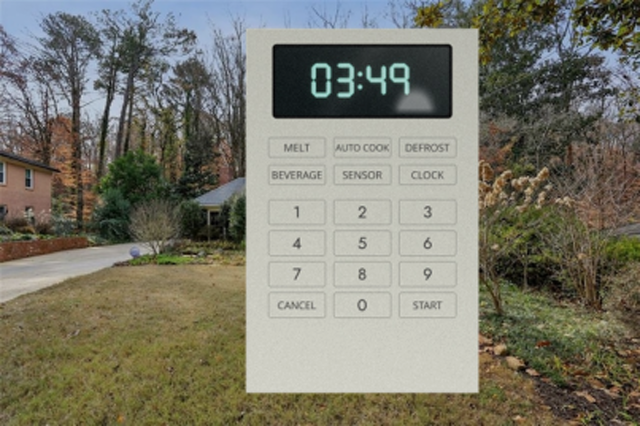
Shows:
3h49
